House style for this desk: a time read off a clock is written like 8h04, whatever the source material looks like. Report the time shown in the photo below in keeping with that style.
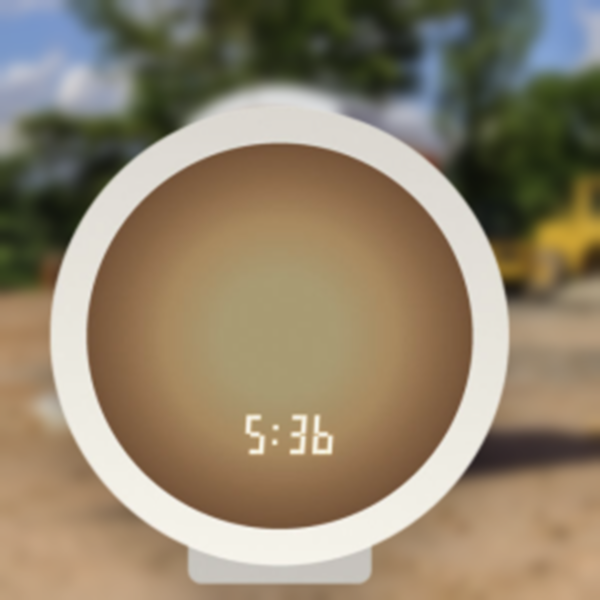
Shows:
5h36
